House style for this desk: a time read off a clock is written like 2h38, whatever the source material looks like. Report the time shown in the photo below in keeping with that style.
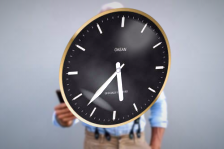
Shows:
5h37
